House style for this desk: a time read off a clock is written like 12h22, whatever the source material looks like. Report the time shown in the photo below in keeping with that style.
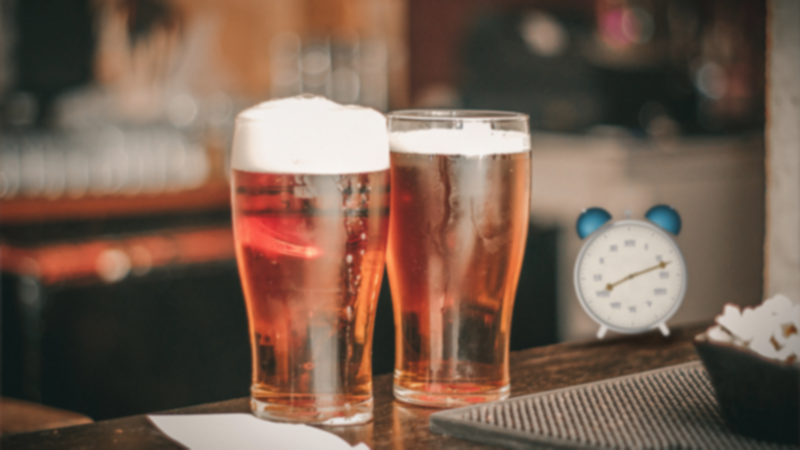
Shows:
8h12
